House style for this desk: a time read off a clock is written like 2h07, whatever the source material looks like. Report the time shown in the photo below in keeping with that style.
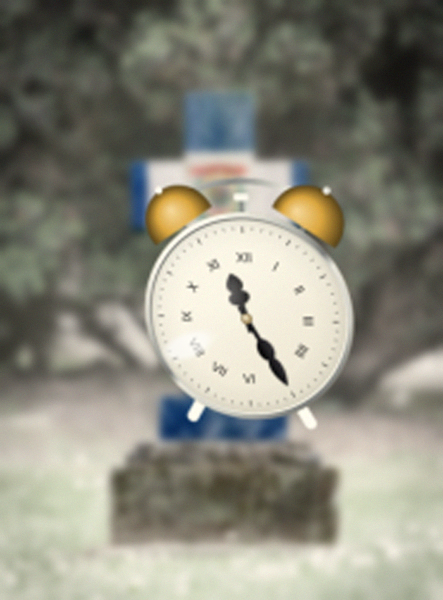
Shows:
11h25
